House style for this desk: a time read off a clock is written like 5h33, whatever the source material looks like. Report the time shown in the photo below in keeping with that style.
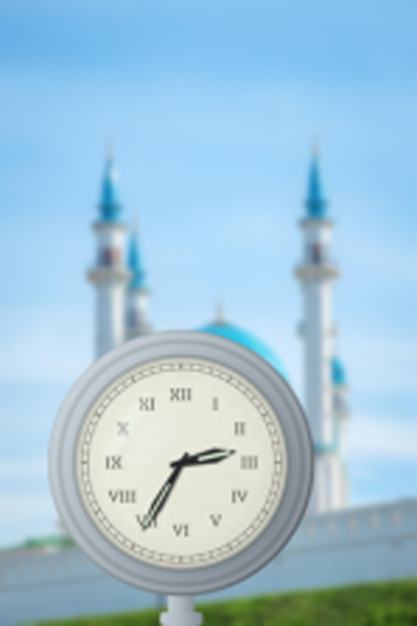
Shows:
2h35
